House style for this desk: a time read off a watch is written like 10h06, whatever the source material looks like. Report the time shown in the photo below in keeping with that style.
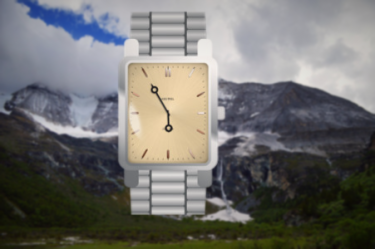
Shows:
5h55
